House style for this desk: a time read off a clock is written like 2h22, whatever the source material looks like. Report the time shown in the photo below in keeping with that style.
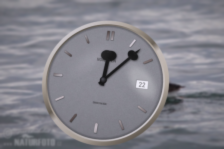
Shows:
12h07
